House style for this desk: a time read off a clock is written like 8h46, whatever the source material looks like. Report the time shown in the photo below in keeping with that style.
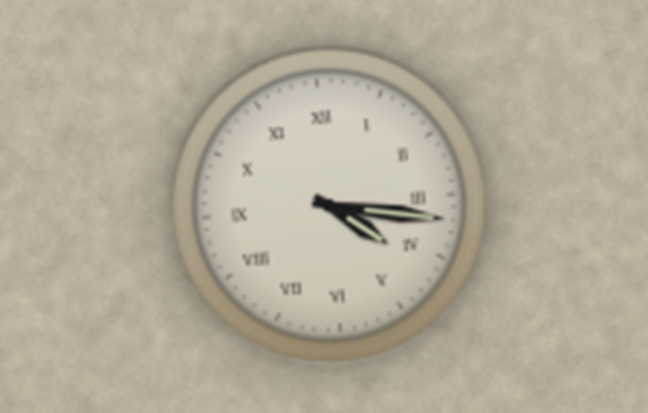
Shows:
4h17
